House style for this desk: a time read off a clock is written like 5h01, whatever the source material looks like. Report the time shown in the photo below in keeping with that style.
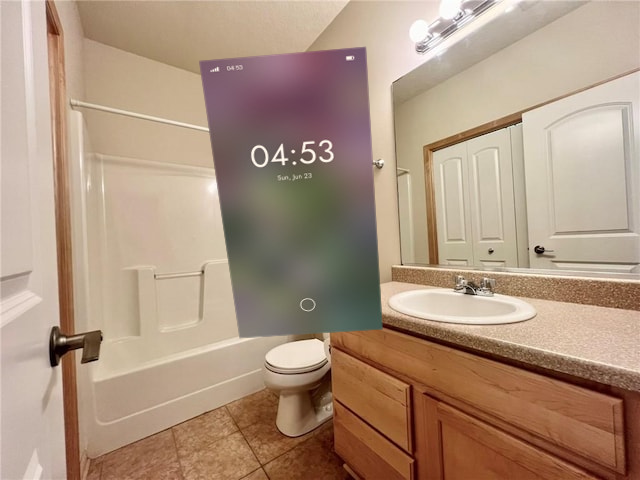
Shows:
4h53
